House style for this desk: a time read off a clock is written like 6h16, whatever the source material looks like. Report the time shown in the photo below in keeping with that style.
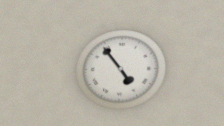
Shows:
4h54
